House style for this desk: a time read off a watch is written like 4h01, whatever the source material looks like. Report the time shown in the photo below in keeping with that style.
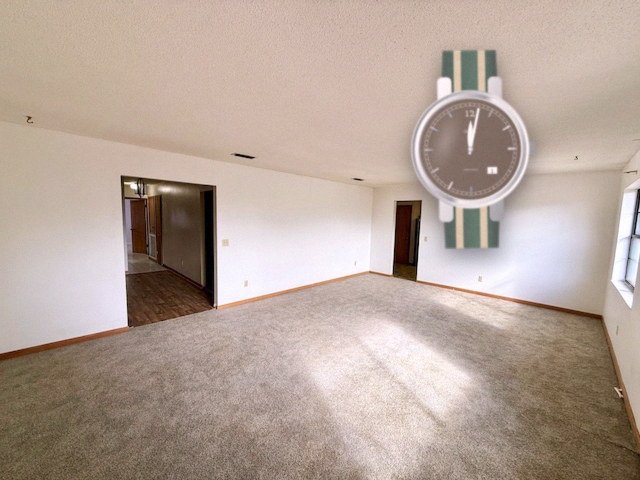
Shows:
12h02
